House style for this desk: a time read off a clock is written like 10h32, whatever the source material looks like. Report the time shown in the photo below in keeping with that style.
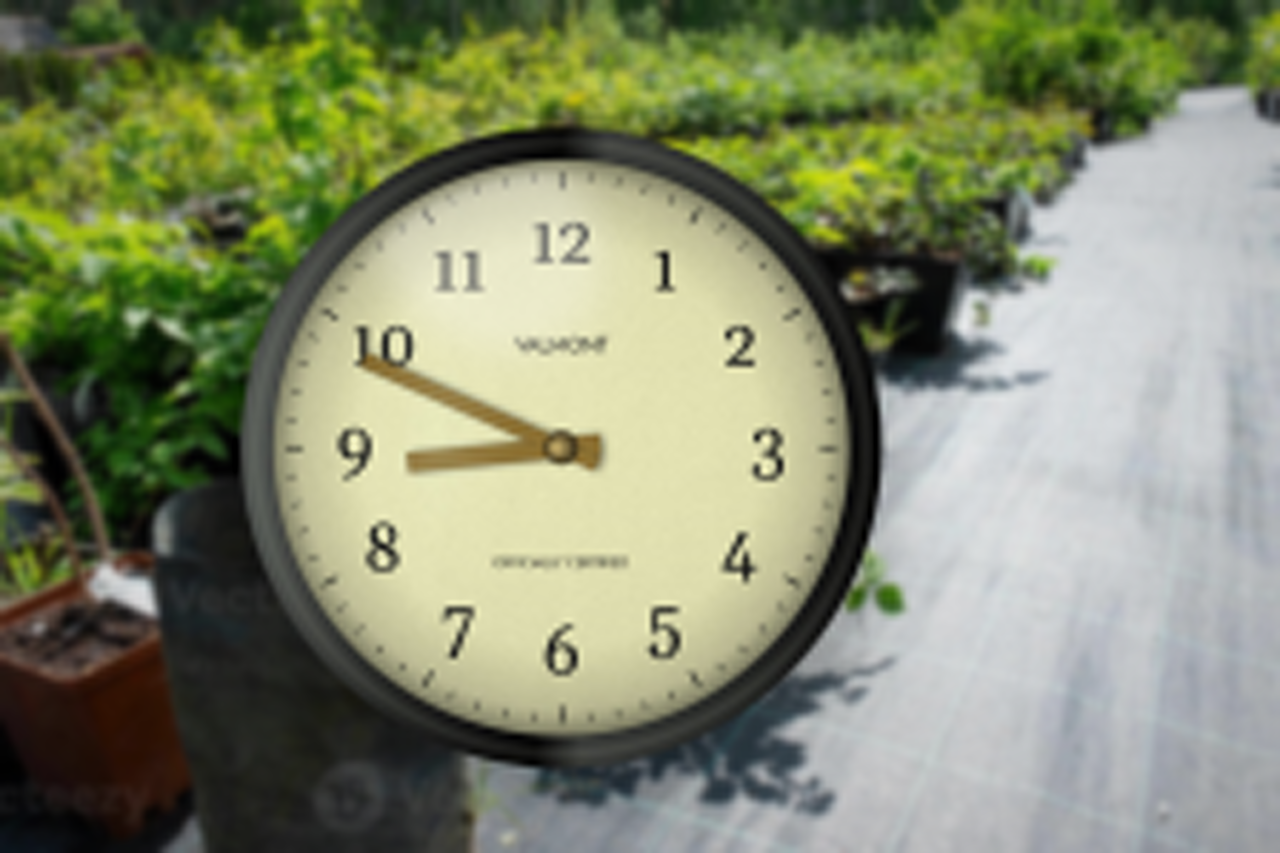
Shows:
8h49
